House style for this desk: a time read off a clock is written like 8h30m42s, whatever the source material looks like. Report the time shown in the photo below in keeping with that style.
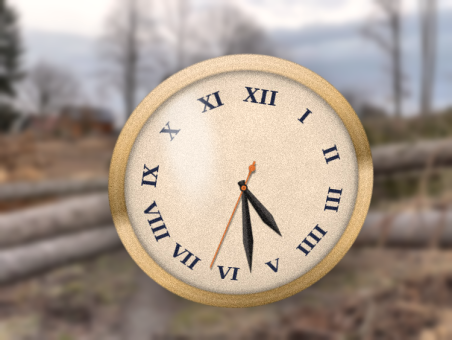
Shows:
4h27m32s
